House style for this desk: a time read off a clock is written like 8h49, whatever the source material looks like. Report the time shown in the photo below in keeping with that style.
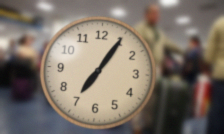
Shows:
7h05
